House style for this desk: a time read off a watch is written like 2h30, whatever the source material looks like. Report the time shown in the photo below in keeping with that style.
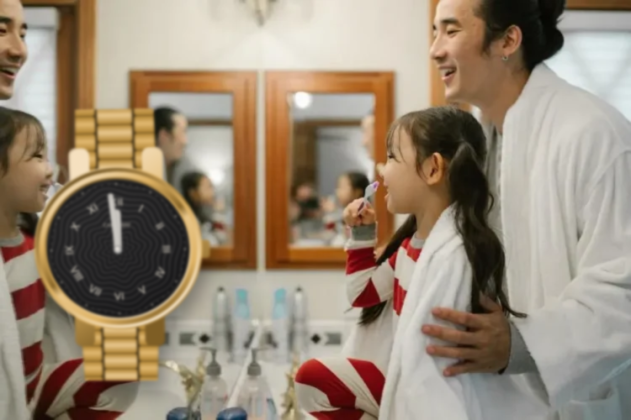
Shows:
11h59
